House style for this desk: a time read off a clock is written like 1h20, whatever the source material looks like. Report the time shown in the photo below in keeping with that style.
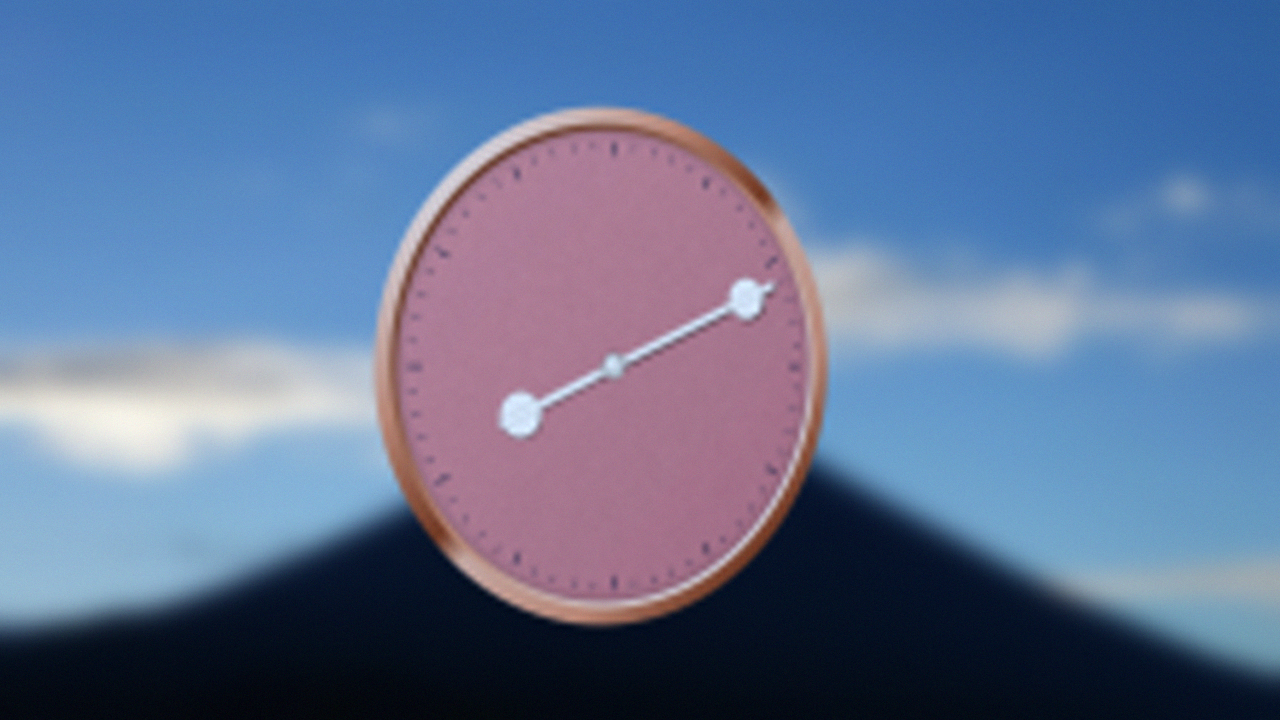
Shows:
8h11
